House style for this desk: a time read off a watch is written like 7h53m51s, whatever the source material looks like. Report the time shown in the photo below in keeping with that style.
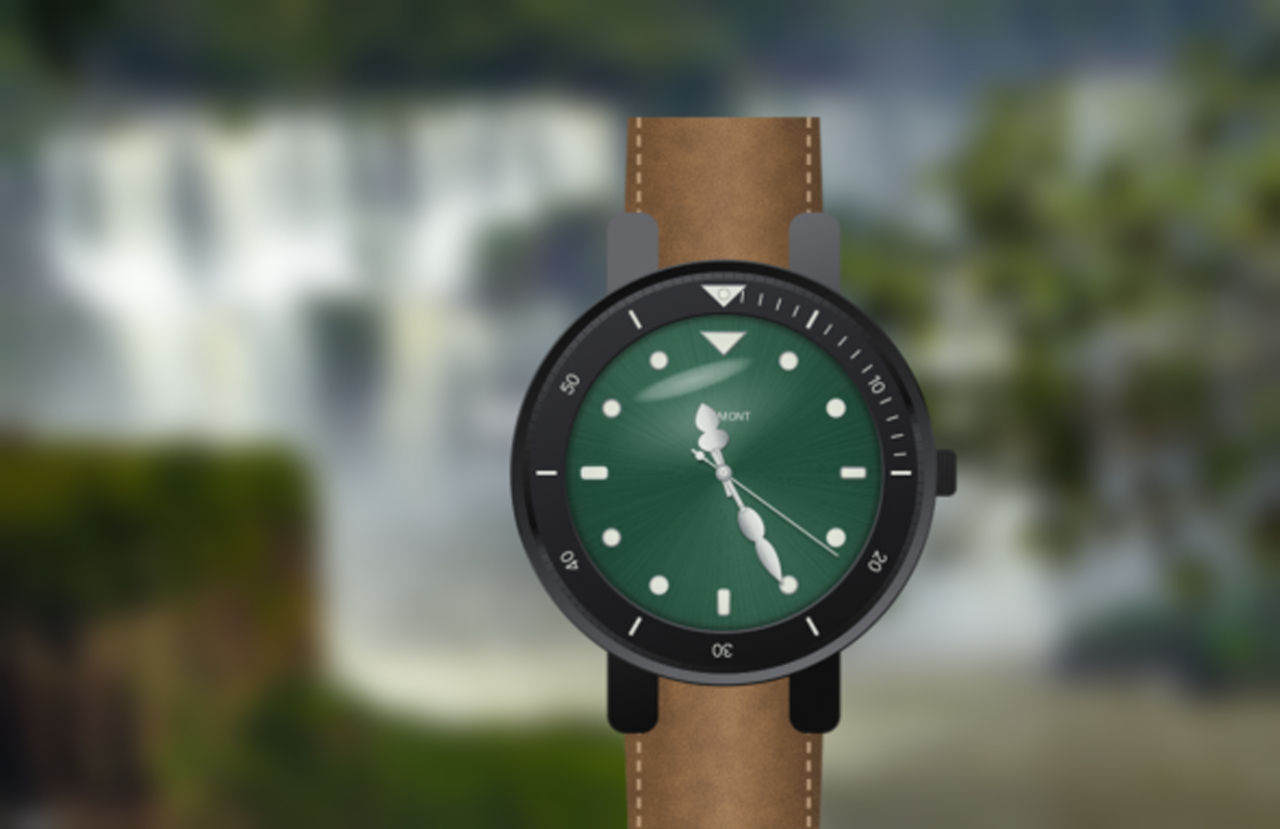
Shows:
11h25m21s
